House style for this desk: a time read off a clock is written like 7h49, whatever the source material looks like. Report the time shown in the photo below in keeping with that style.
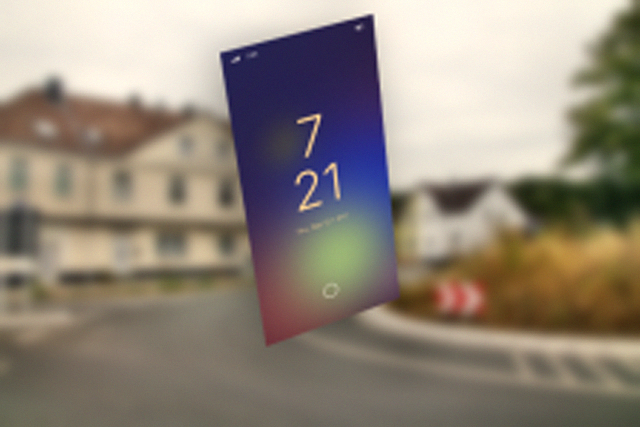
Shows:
7h21
